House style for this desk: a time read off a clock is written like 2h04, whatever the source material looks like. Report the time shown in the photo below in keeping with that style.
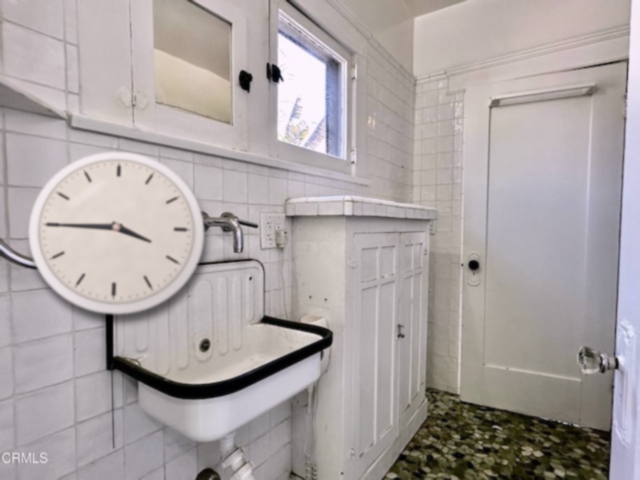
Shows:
3h45
